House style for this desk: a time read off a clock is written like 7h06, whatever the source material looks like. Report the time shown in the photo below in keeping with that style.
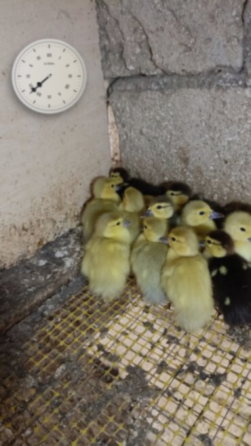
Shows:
7h38
